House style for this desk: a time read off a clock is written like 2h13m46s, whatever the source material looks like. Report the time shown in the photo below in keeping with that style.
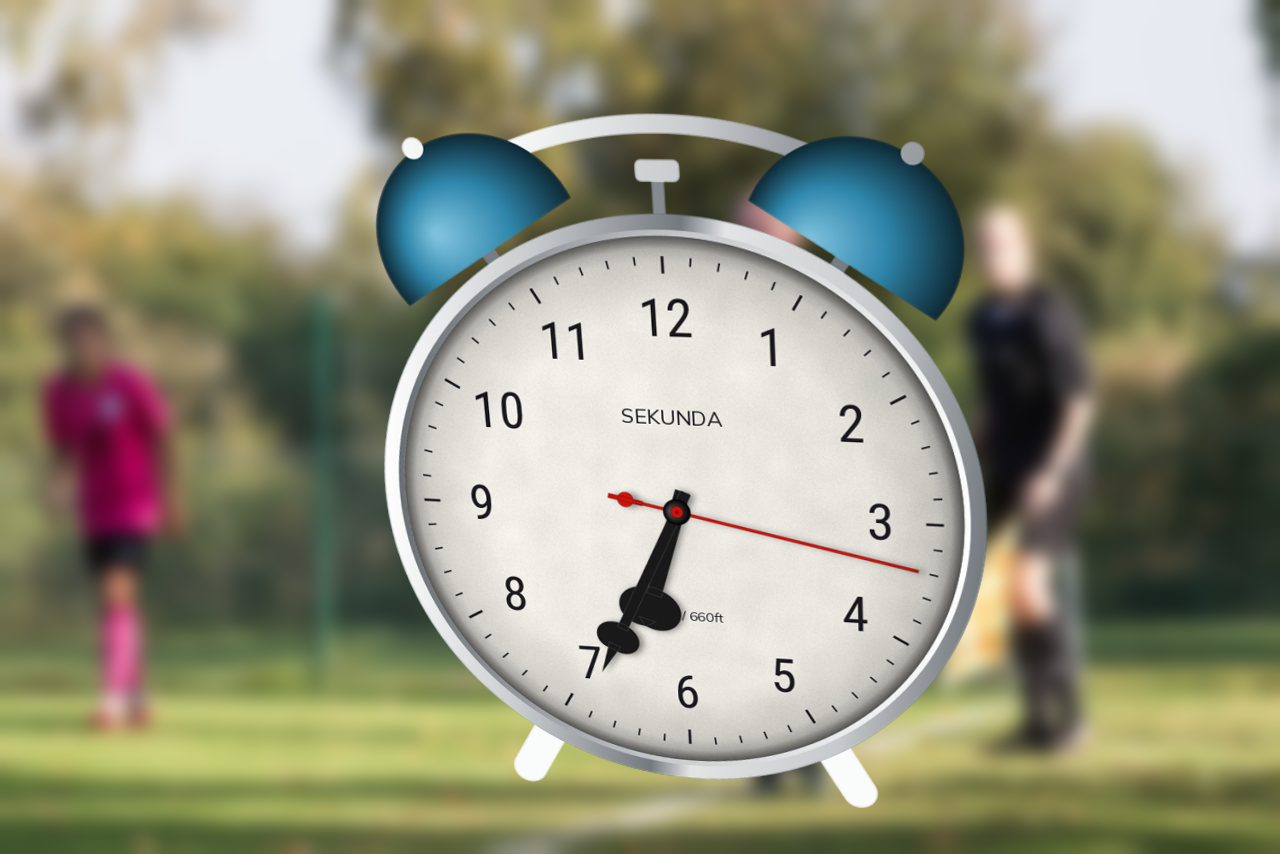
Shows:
6h34m17s
